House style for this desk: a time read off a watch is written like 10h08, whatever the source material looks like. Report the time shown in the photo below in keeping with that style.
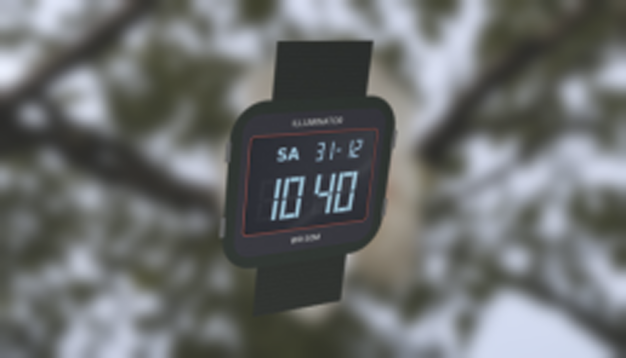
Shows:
10h40
